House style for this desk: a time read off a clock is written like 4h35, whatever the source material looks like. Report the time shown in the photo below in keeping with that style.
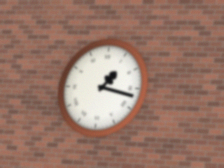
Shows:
1h17
